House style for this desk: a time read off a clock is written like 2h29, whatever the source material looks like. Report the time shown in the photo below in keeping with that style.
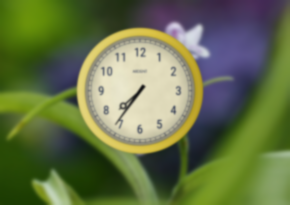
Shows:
7h36
